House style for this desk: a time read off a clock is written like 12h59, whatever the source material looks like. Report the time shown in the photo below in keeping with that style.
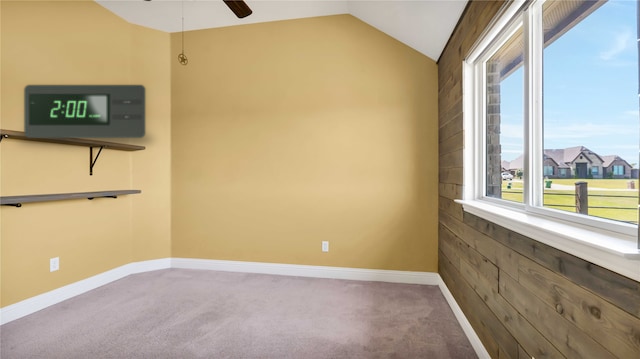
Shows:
2h00
